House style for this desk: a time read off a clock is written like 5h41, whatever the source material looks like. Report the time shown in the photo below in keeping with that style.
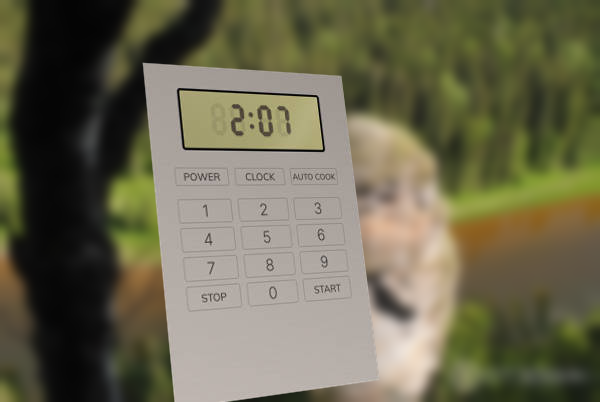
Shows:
2h07
